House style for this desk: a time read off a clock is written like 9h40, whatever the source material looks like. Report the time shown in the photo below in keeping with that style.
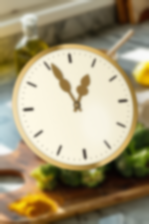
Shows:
12h56
